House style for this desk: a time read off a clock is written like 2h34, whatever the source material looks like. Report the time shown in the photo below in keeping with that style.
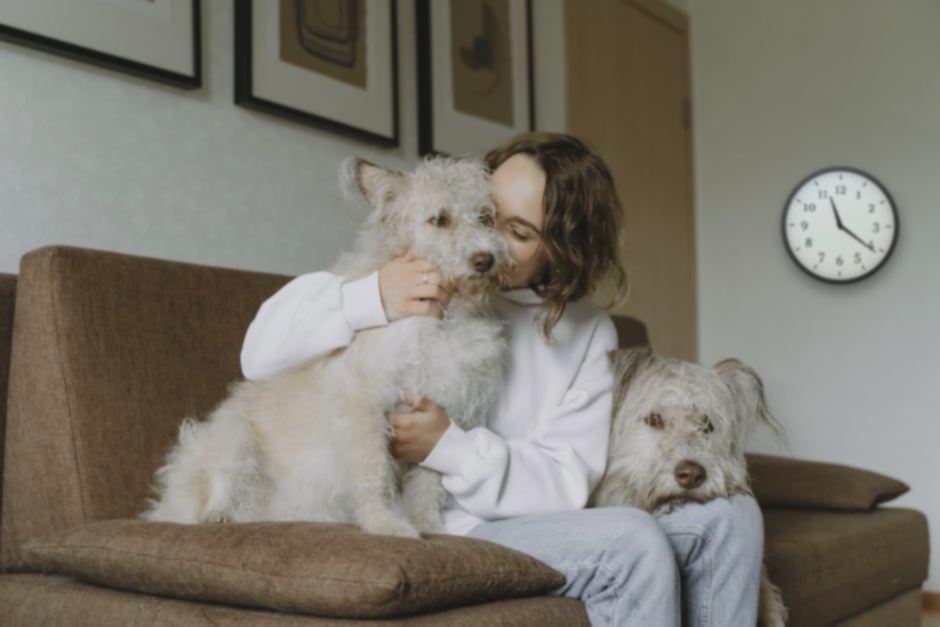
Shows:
11h21
